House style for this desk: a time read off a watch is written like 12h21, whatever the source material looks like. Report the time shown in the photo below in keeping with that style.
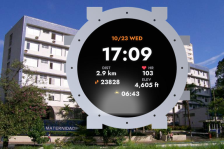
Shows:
17h09
